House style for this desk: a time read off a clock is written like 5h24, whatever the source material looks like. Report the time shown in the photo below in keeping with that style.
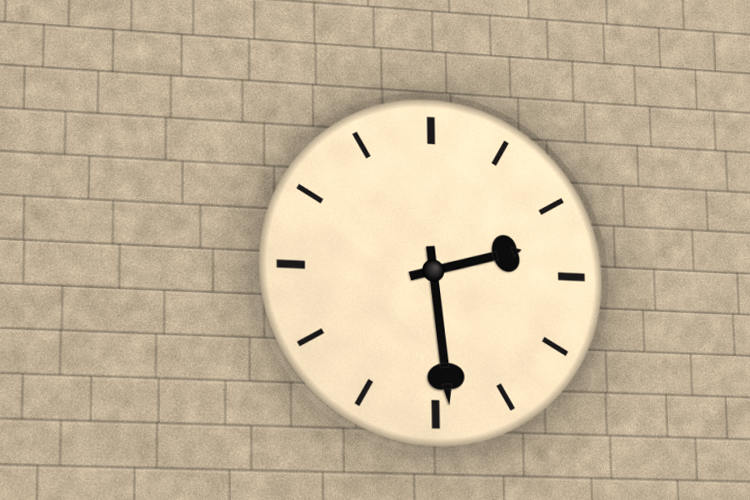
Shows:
2h29
